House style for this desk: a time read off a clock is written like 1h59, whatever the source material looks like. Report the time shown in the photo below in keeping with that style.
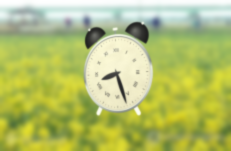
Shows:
8h27
